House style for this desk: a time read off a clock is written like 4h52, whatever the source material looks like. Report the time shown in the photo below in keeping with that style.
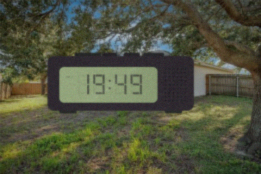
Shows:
19h49
